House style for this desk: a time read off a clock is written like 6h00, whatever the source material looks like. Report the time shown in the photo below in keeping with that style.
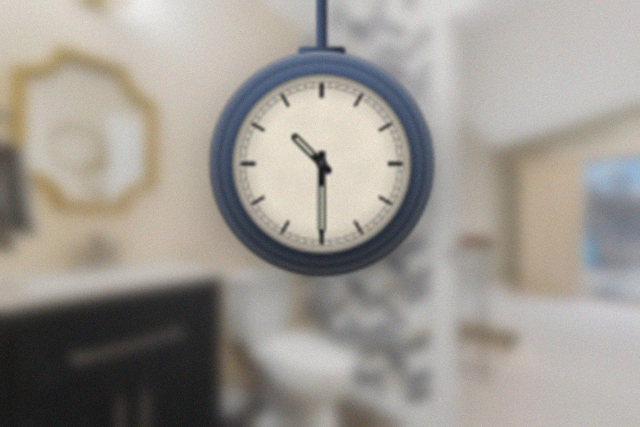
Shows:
10h30
